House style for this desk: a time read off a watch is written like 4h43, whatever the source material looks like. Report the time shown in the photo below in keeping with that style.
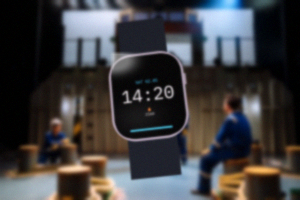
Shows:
14h20
